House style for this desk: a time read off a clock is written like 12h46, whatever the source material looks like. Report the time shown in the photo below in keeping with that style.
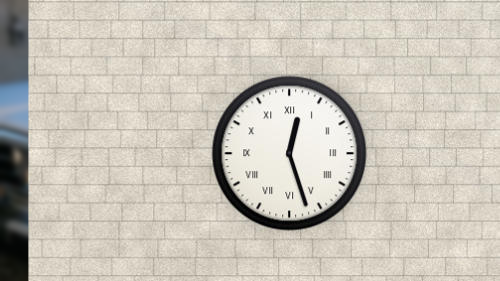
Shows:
12h27
